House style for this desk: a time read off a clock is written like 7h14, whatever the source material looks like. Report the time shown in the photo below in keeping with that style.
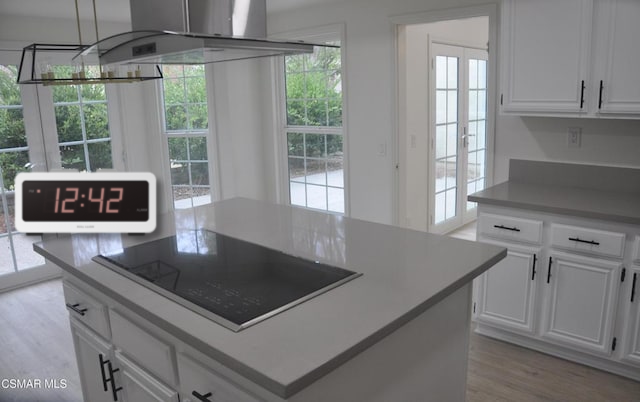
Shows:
12h42
